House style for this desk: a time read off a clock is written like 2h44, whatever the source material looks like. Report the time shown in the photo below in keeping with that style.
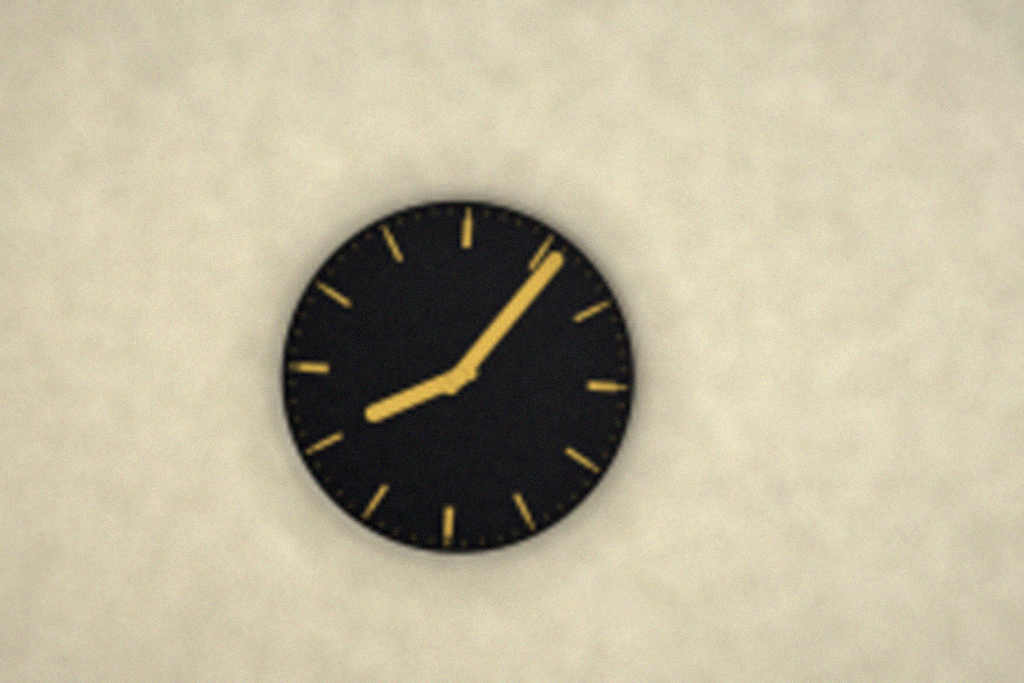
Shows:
8h06
